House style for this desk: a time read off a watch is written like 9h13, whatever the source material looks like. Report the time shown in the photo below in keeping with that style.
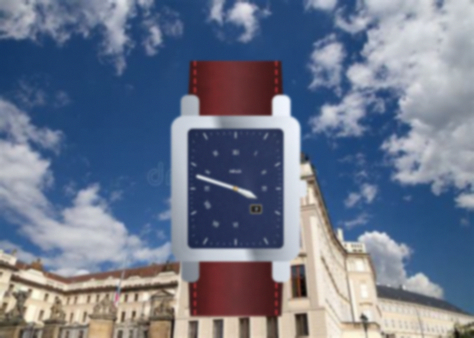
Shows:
3h48
